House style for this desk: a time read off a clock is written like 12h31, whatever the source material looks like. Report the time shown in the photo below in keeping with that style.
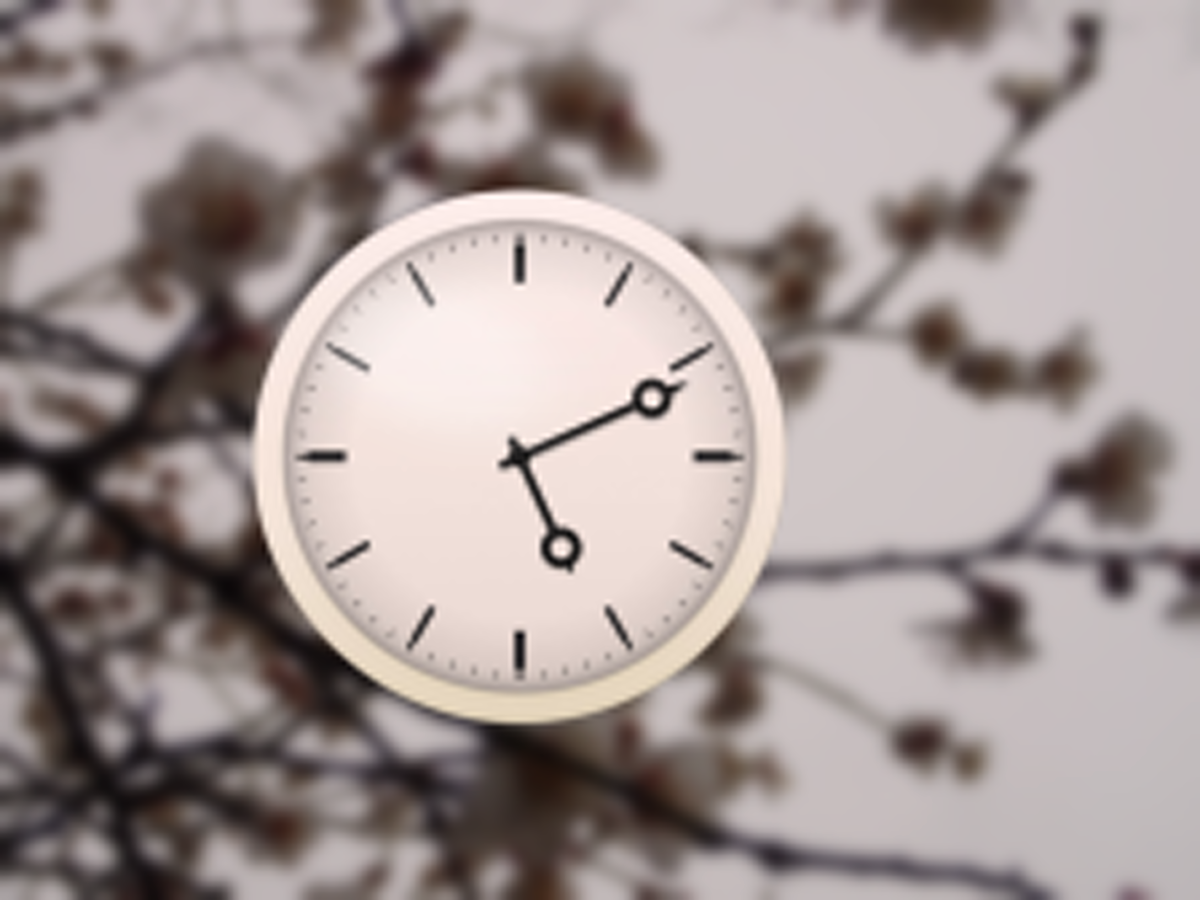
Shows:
5h11
